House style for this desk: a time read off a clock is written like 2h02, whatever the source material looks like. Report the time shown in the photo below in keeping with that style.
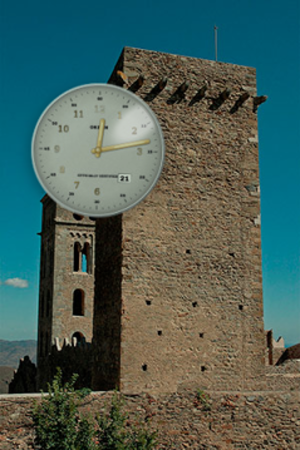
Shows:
12h13
